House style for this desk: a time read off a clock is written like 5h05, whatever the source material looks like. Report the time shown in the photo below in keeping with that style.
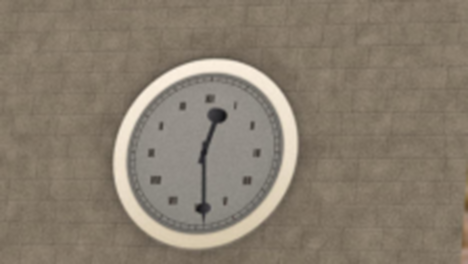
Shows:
12h29
